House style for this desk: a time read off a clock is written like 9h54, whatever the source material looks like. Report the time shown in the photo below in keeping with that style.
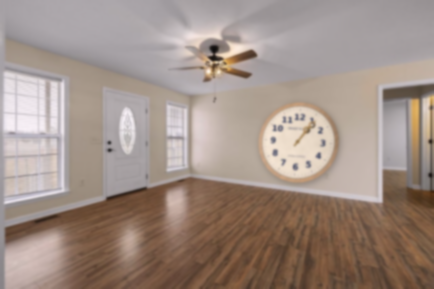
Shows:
1h06
